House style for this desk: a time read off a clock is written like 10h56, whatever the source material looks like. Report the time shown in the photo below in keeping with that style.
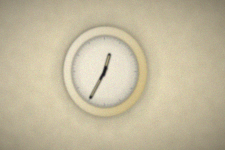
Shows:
12h35
